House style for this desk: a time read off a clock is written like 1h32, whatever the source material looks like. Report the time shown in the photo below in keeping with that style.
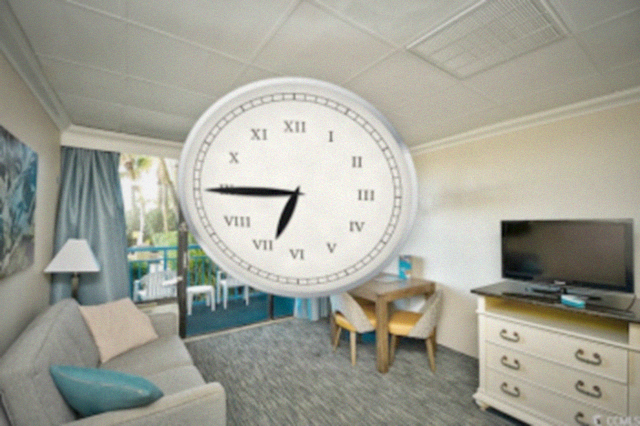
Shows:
6h45
